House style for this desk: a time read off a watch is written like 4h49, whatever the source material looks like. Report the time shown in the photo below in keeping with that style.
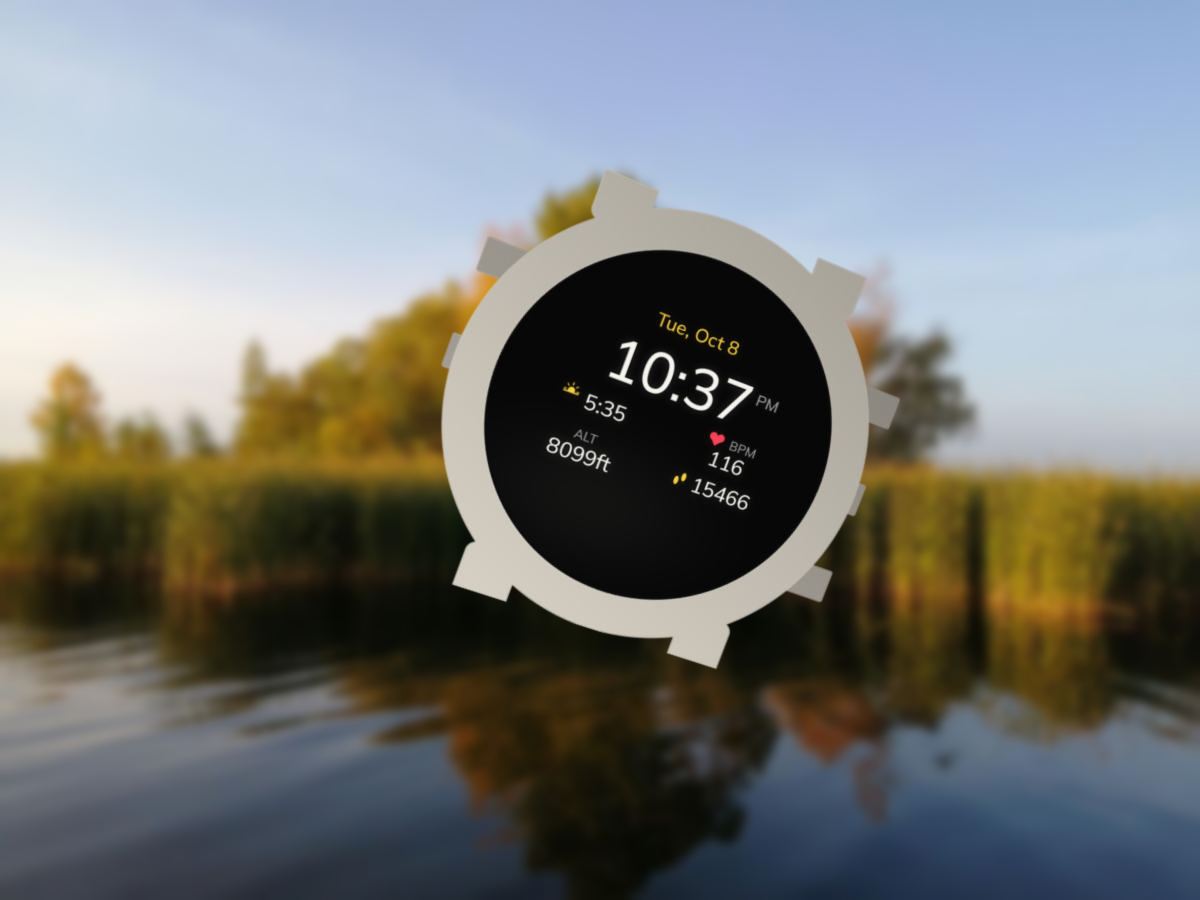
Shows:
10h37
